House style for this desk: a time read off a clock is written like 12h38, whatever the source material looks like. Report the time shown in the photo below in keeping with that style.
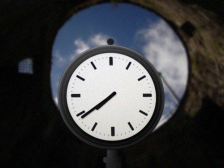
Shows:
7h39
